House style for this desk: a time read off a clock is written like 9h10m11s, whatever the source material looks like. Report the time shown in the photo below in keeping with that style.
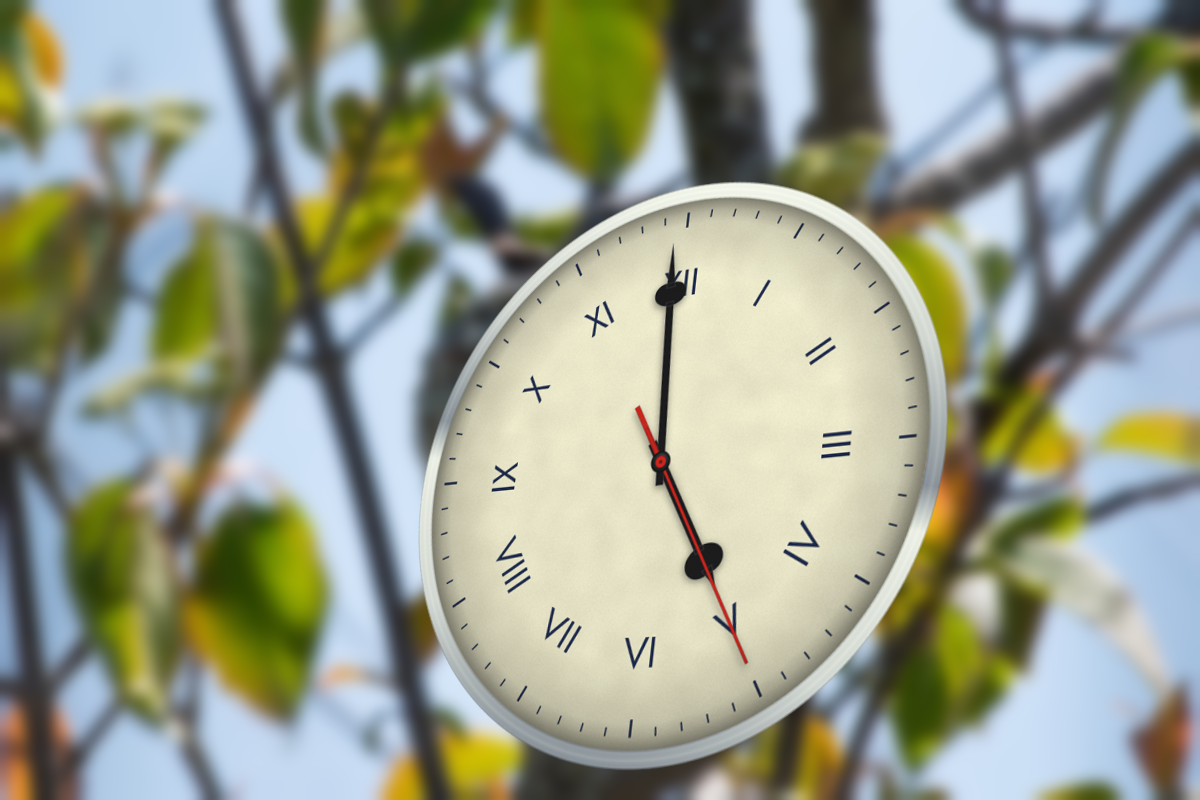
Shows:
4h59m25s
